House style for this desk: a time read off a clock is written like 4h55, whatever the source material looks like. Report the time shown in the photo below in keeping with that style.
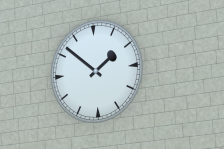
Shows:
1h52
